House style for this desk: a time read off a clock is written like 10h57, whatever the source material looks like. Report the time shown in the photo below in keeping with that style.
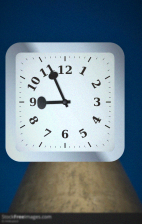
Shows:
8h56
